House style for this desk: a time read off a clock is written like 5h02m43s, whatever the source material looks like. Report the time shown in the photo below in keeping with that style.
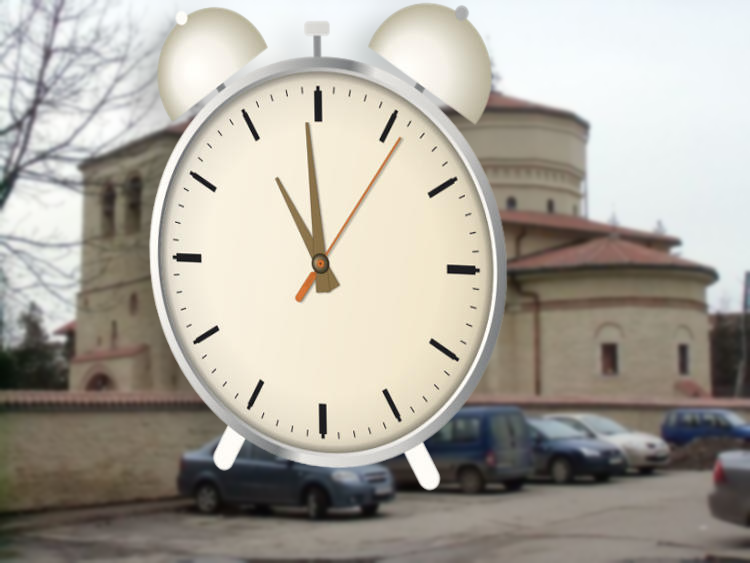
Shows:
10h59m06s
